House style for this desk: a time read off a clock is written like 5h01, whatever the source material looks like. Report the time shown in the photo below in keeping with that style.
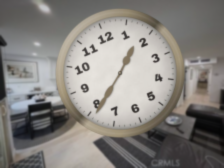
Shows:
1h39
